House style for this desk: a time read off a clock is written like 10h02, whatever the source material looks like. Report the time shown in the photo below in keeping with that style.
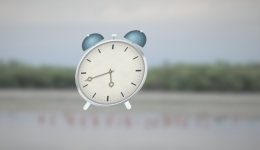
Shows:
5h42
